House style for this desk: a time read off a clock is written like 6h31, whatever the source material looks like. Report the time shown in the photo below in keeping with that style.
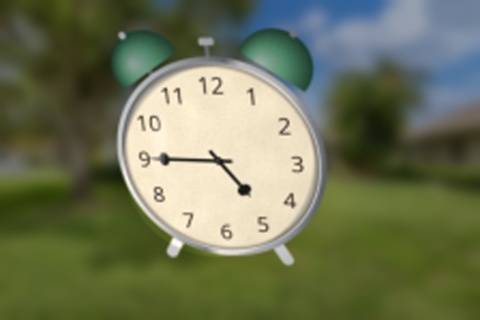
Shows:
4h45
